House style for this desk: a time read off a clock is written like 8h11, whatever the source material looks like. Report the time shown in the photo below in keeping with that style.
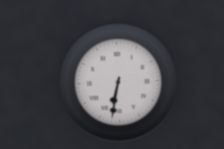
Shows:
6h32
